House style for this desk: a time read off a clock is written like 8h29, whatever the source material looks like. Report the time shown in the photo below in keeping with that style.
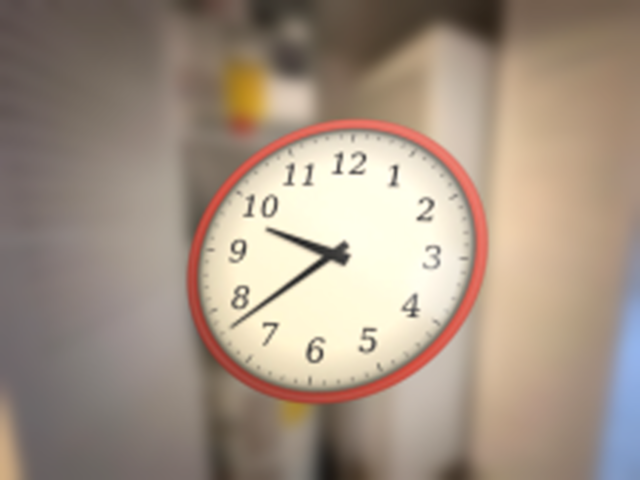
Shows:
9h38
